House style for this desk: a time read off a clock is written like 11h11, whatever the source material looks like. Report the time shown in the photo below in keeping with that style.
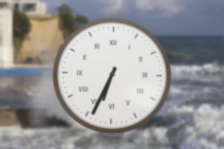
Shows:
6h34
